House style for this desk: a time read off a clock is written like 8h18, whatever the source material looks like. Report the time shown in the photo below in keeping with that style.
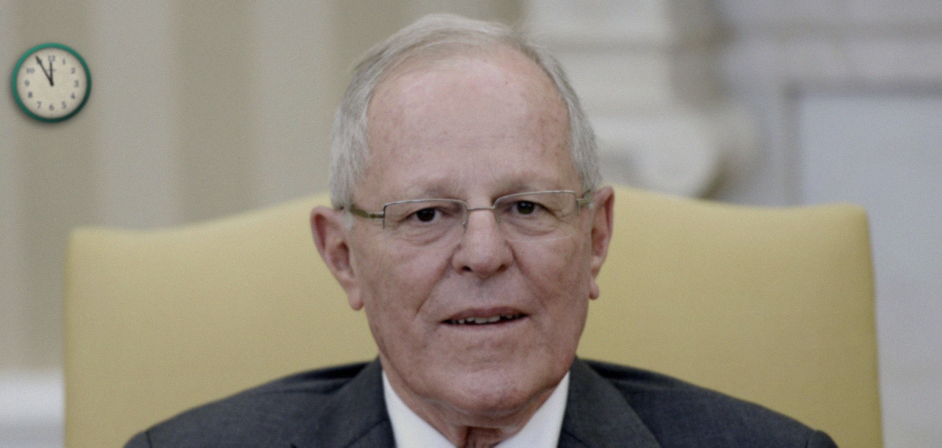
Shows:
11h55
